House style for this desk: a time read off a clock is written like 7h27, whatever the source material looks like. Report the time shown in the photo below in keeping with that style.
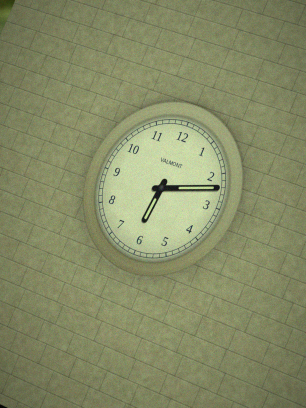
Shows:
6h12
